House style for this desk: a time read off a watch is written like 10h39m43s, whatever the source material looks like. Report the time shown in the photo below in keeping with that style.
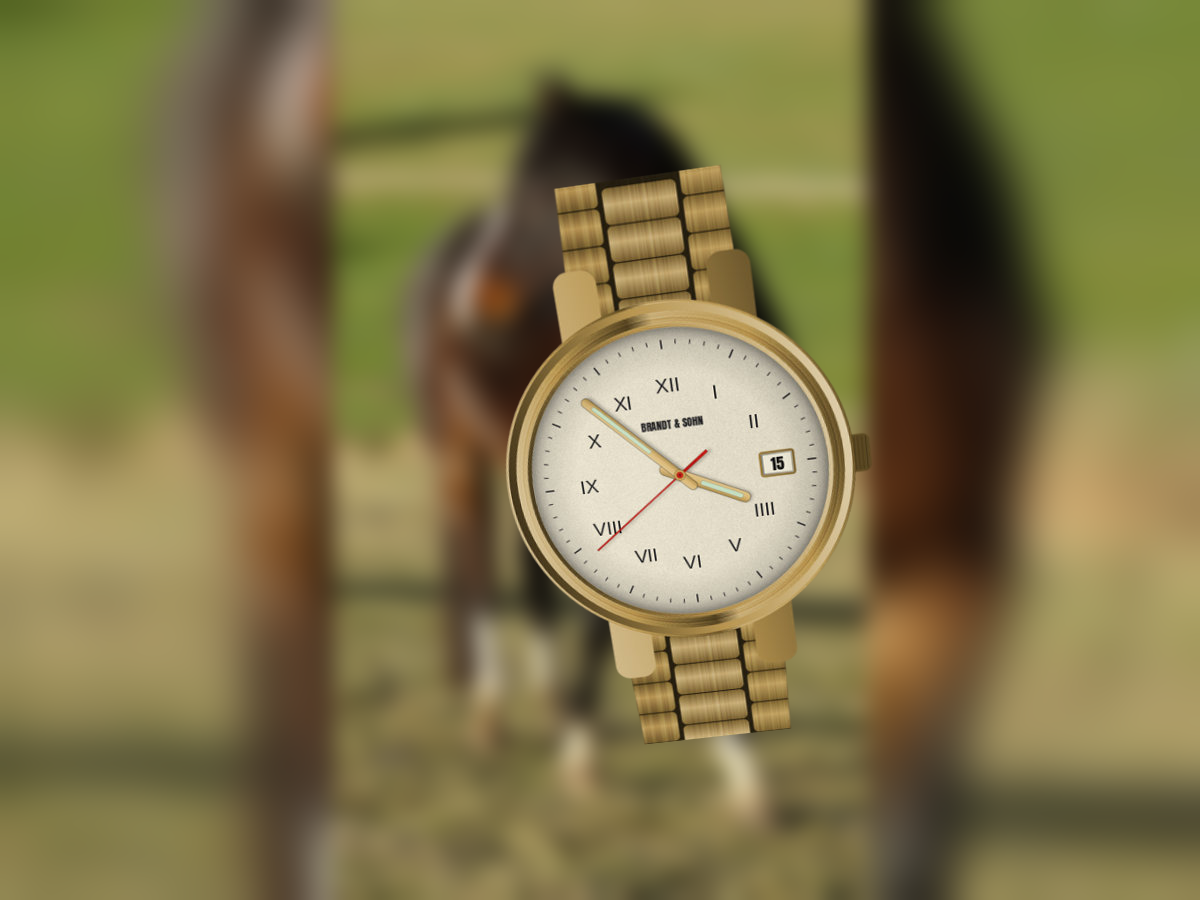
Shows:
3h52m39s
